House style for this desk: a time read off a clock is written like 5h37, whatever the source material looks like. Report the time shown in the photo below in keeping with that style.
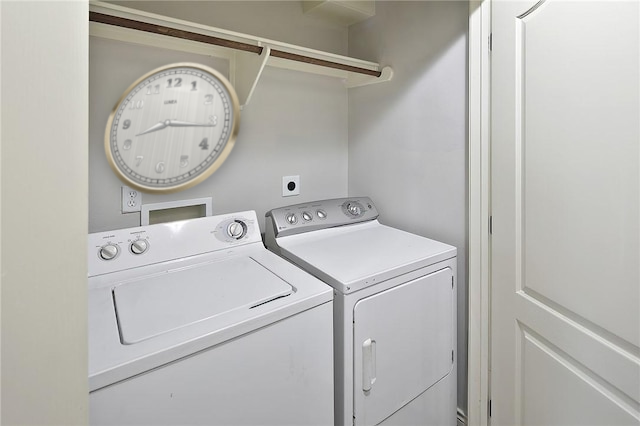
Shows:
8h16
